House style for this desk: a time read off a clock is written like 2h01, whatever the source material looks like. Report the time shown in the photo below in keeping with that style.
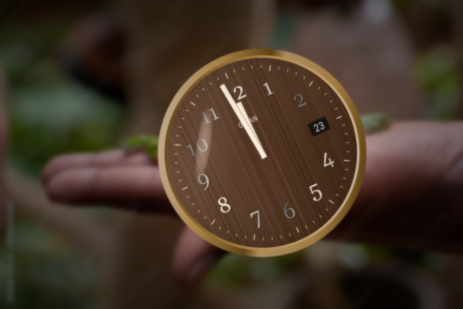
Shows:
11h59
